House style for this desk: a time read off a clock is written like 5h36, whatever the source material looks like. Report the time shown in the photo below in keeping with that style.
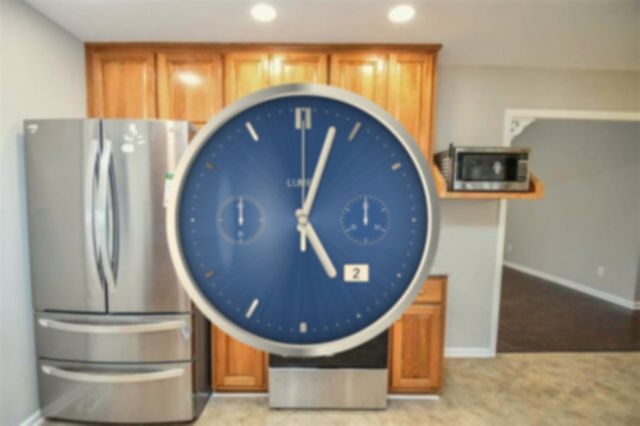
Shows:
5h03
